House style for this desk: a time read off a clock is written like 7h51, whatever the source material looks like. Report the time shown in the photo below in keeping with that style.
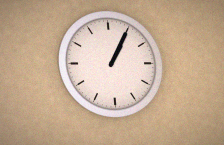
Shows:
1h05
